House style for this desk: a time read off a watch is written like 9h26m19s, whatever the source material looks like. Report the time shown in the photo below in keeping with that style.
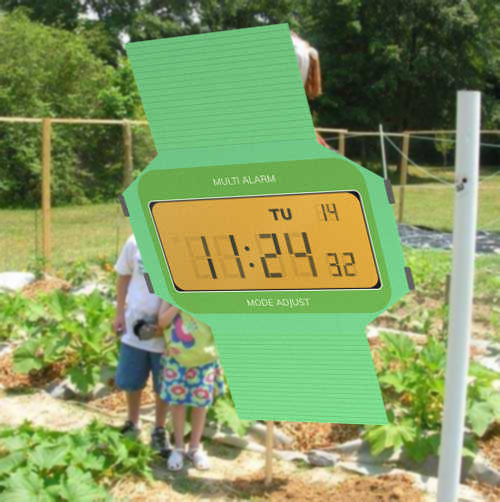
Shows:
11h24m32s
